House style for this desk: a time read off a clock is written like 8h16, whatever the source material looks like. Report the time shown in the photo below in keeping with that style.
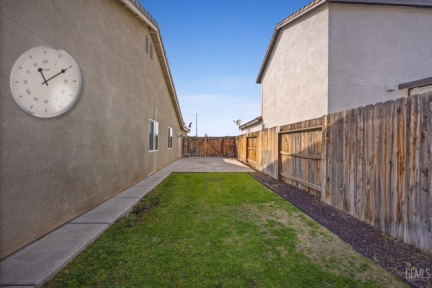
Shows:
11h10
